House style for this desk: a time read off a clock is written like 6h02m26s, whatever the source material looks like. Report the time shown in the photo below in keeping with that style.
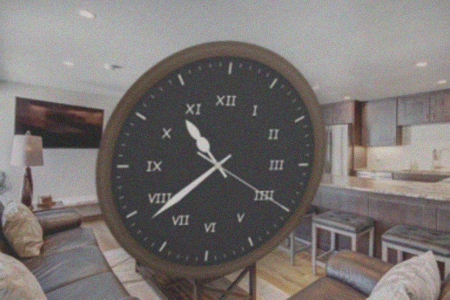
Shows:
10h38m20s
